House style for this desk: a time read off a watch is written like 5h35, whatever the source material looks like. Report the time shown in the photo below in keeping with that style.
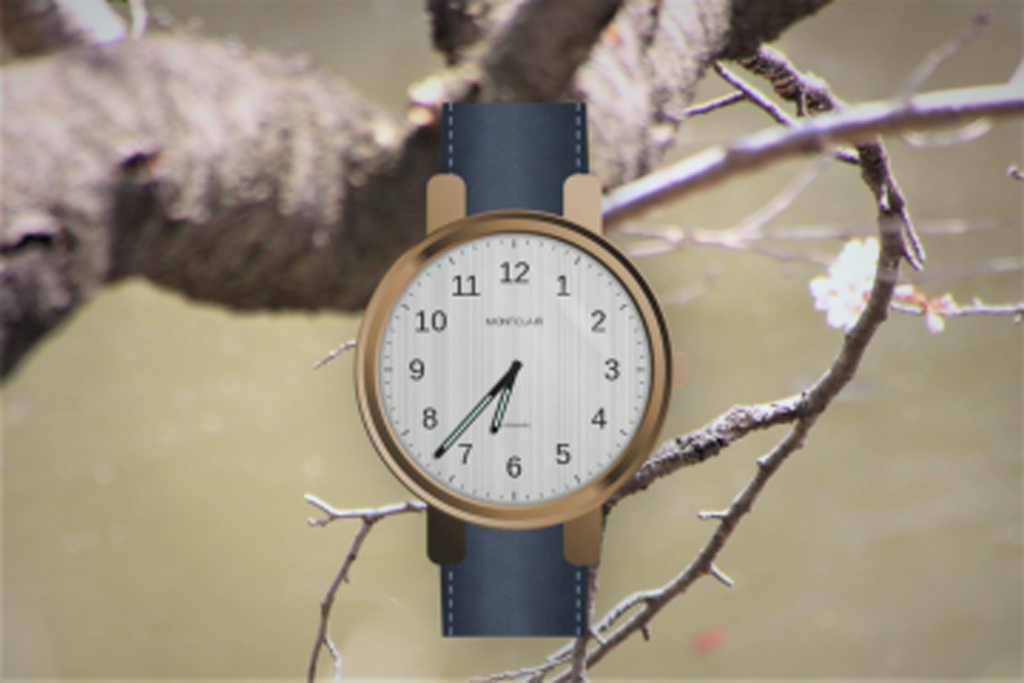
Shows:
6h37
